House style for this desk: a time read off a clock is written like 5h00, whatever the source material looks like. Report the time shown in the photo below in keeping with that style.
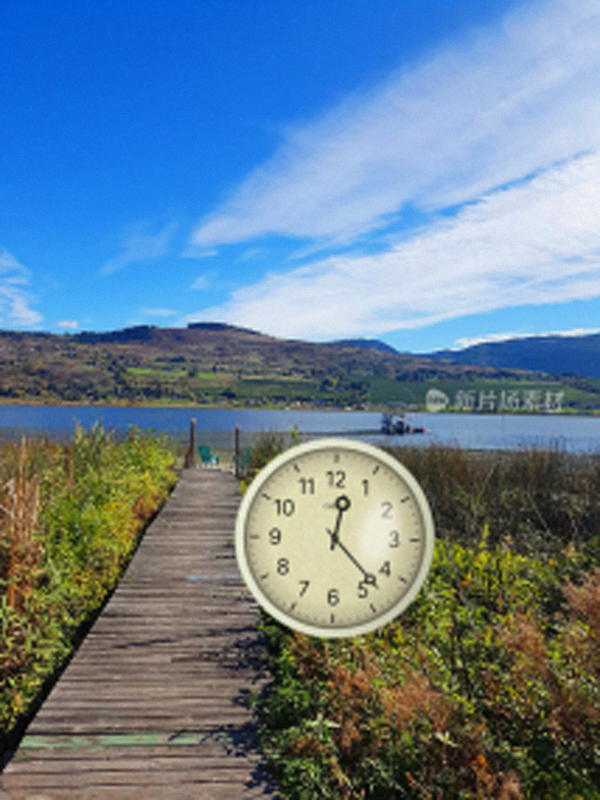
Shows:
12h23
